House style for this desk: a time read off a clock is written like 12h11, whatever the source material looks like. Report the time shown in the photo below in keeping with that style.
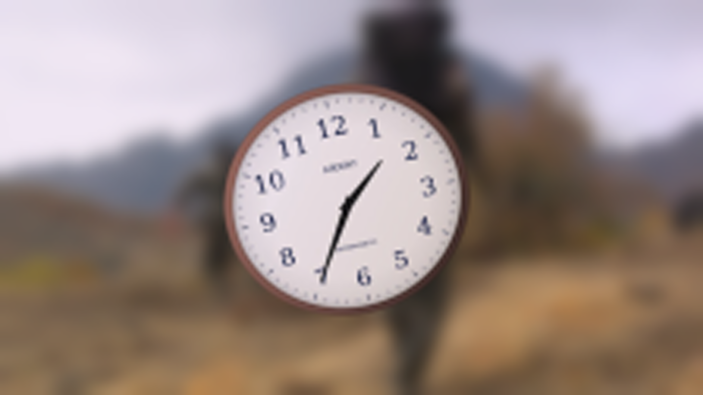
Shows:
1h35
